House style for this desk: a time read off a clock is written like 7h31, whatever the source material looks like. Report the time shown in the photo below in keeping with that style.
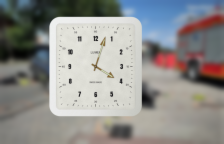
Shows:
4h03
